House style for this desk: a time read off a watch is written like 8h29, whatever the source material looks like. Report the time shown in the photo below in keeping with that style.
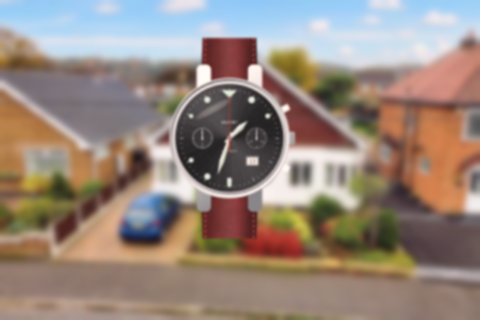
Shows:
1h33
